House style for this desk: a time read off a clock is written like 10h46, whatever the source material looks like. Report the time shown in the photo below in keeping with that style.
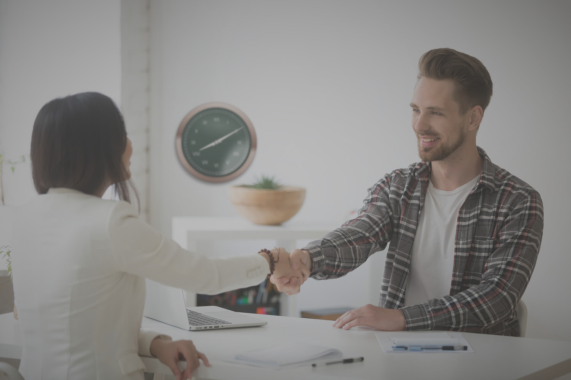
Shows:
8h10
